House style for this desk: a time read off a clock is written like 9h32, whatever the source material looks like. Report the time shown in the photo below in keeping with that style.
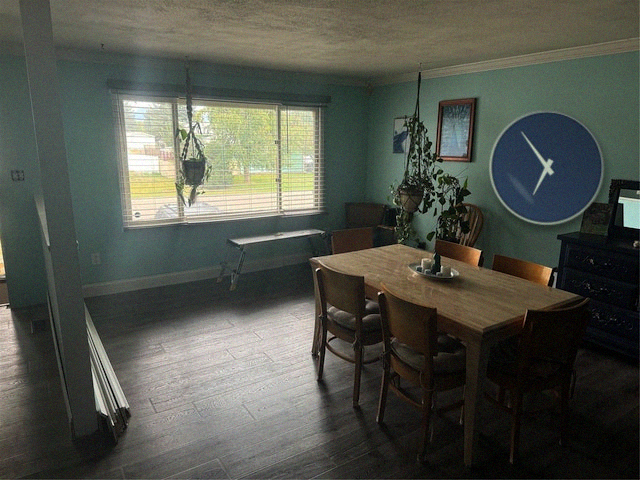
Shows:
6h54
